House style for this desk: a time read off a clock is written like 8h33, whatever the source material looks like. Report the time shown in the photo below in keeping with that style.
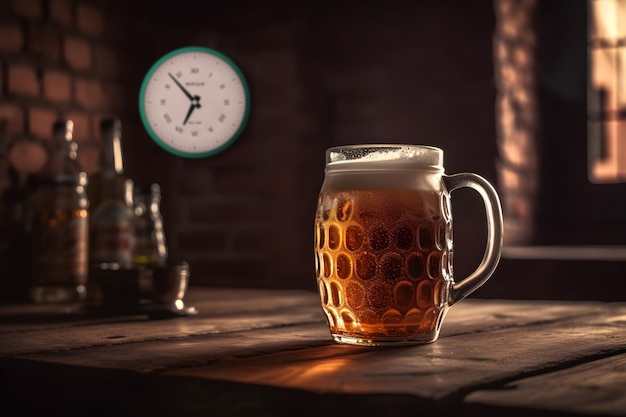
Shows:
6h53
